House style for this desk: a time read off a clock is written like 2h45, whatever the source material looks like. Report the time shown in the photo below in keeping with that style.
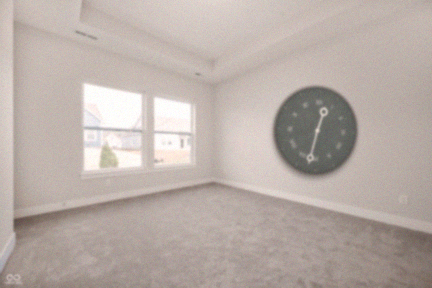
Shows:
12h32
